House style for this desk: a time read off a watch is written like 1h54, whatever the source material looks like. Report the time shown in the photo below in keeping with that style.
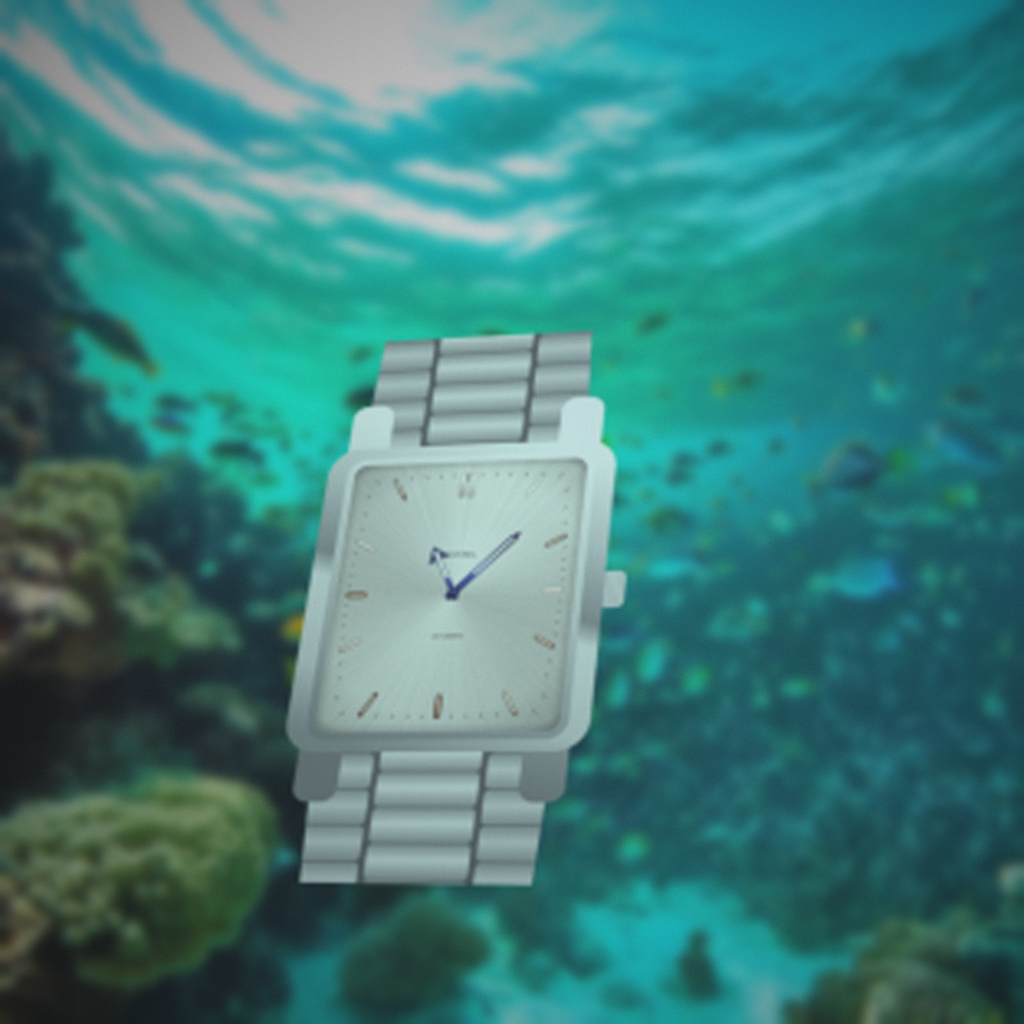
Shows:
11h07
